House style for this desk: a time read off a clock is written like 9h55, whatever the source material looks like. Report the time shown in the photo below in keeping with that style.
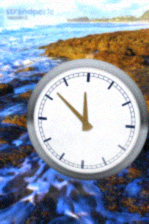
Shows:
11h52
